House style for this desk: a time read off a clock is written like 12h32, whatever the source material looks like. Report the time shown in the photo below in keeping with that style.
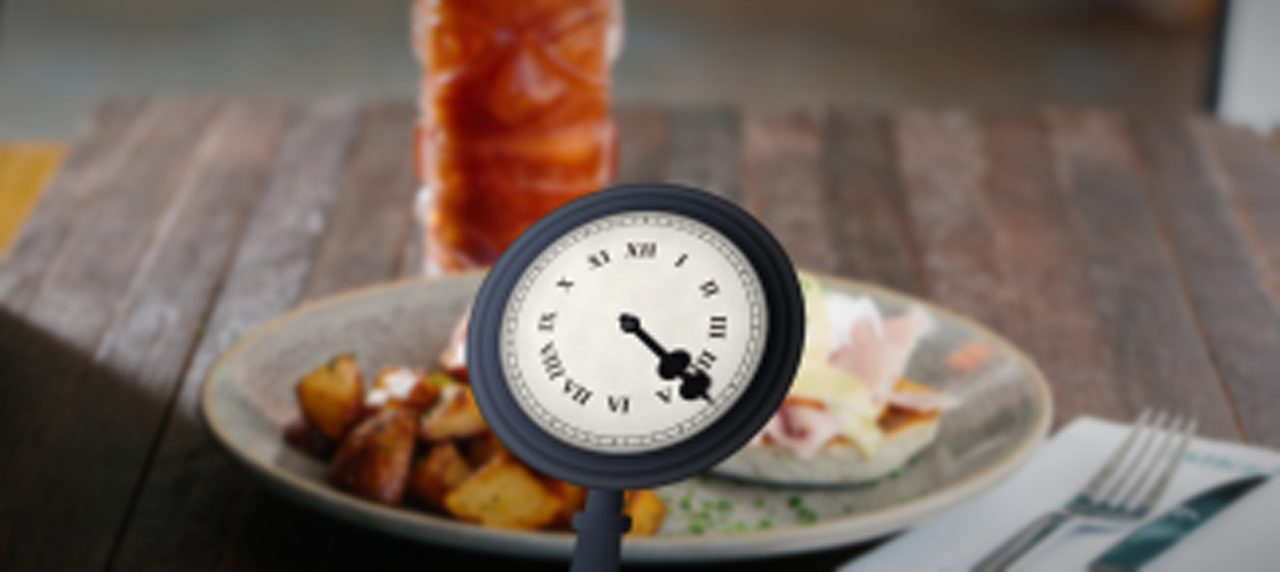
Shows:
4h22
